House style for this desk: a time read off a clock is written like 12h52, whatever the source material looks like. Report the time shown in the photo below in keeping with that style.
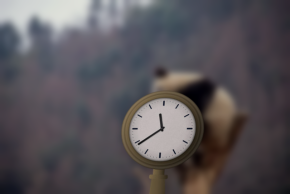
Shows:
11h39
